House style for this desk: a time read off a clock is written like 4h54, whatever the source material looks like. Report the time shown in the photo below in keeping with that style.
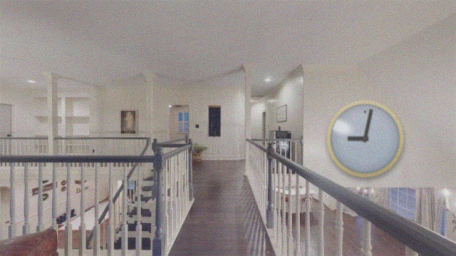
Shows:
9h02
